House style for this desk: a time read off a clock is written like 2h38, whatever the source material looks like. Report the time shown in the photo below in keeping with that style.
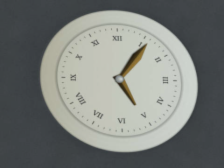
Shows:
5h06
